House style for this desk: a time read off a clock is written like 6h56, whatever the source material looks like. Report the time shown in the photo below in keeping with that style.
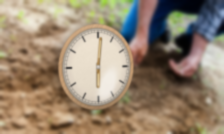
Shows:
6h01
